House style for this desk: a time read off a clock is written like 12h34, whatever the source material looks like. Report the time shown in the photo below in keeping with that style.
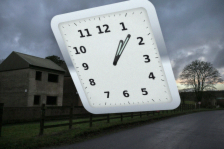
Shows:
1h07
